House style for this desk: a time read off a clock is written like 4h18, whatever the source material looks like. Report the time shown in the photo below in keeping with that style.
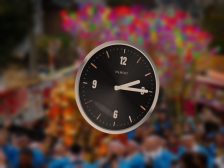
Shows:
2h15
